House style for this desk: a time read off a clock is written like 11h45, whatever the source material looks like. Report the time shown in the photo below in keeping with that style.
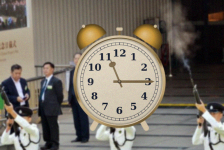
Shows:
11h15
